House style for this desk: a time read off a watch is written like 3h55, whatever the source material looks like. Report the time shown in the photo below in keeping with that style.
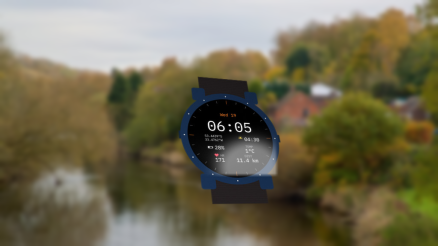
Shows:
6h05
